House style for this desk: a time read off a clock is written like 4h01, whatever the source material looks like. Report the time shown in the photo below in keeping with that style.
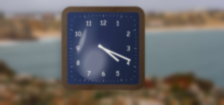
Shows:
4h19
